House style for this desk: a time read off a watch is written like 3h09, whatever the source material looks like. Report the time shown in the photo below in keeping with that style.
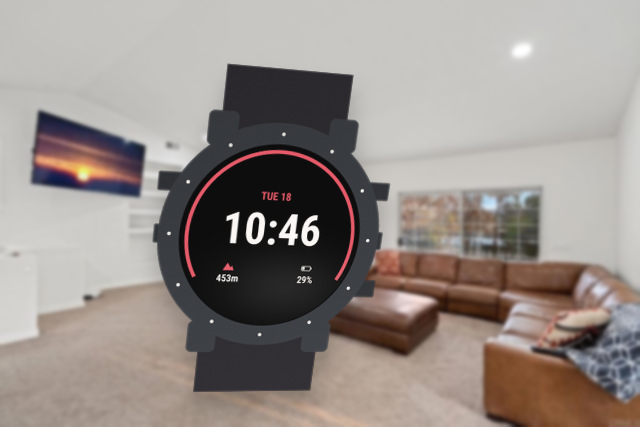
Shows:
10h46
